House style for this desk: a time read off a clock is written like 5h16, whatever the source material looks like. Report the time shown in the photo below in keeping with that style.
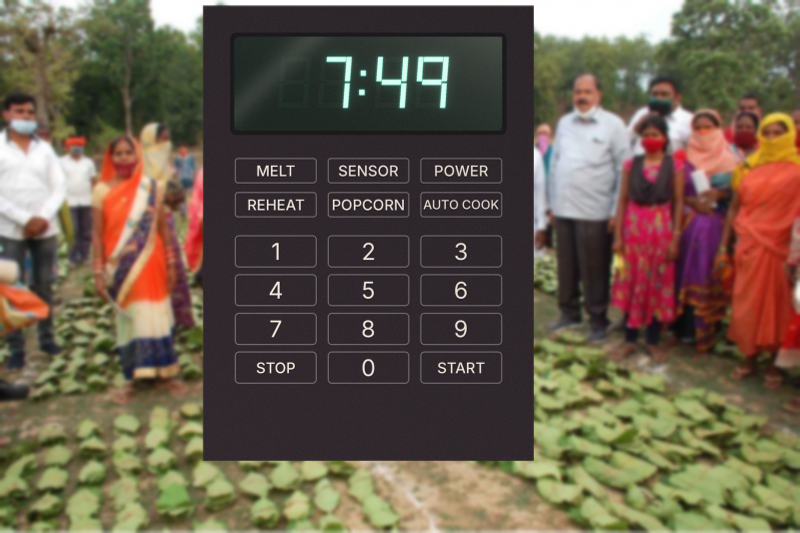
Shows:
7h49
